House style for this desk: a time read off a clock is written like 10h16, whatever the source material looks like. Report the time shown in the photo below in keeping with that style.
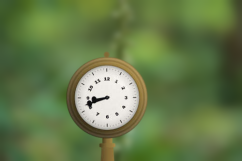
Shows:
8h42
